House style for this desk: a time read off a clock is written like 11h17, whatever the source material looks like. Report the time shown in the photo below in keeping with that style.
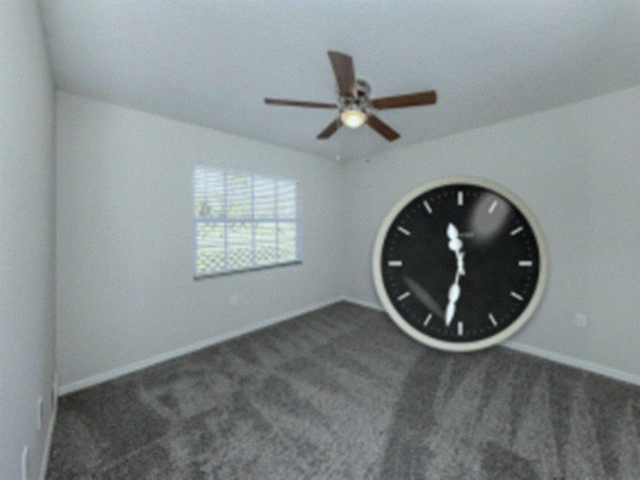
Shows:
11h32
